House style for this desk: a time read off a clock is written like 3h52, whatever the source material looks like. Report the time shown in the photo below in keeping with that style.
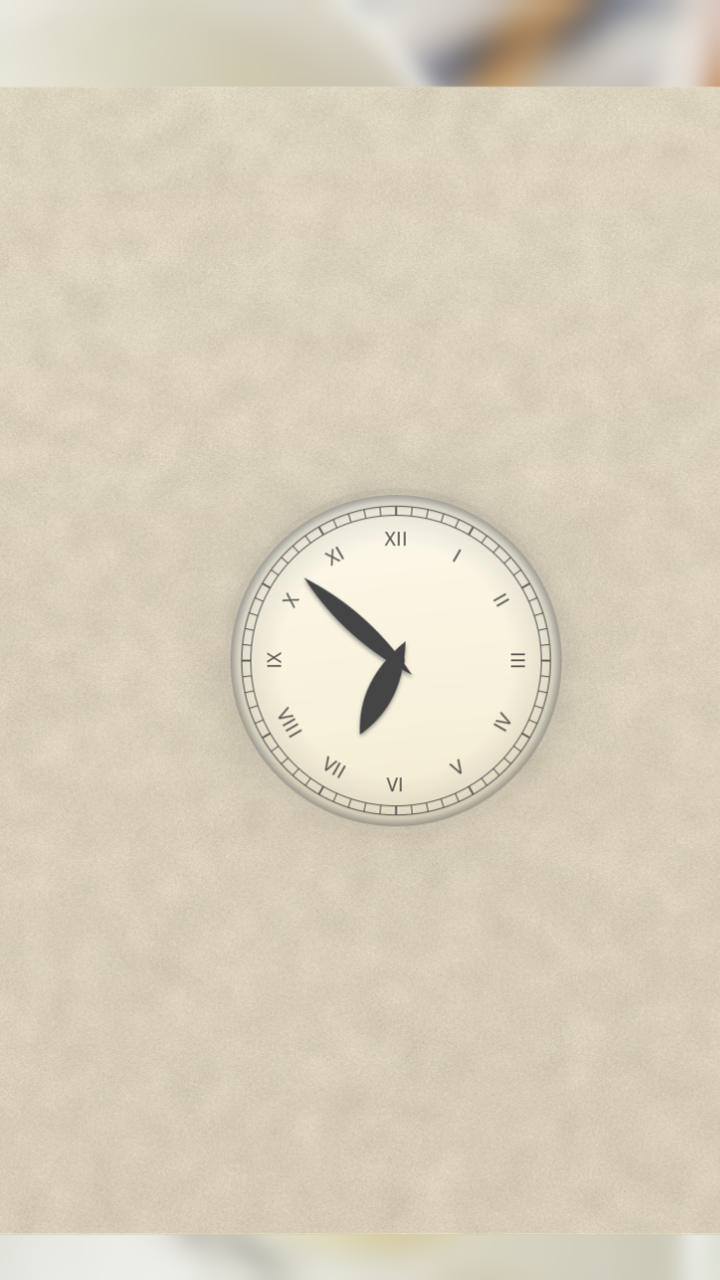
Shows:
6h52
